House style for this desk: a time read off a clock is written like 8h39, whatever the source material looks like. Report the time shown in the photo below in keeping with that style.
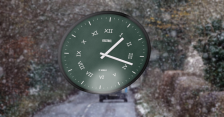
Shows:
1h18
